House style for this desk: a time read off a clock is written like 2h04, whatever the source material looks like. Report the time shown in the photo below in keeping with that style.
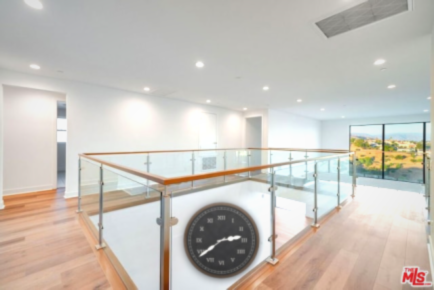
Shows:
2h39
